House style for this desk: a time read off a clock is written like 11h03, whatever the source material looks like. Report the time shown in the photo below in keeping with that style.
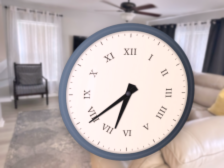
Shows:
6h39
